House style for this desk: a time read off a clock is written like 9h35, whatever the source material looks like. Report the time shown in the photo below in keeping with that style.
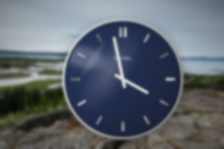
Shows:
3h58
